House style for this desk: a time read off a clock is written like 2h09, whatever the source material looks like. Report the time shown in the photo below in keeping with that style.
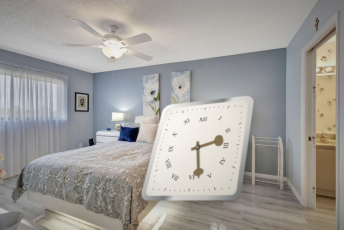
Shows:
2h28
